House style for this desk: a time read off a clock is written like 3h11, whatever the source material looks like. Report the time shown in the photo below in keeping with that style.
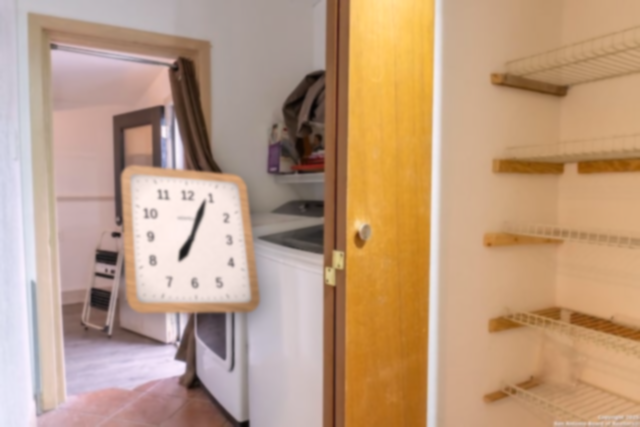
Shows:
7h04
